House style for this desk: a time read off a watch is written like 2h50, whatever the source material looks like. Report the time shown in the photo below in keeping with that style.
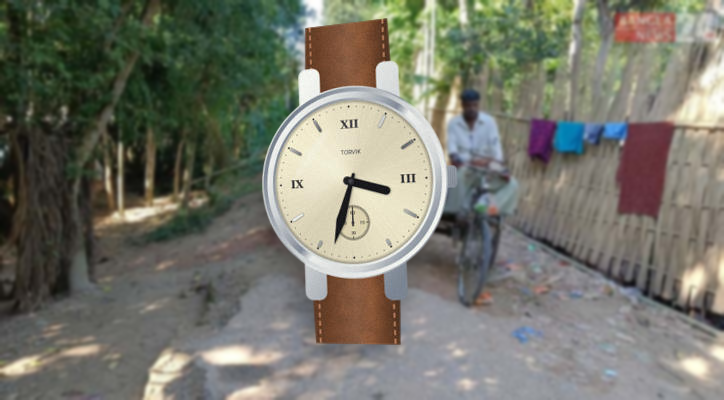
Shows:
3h33
